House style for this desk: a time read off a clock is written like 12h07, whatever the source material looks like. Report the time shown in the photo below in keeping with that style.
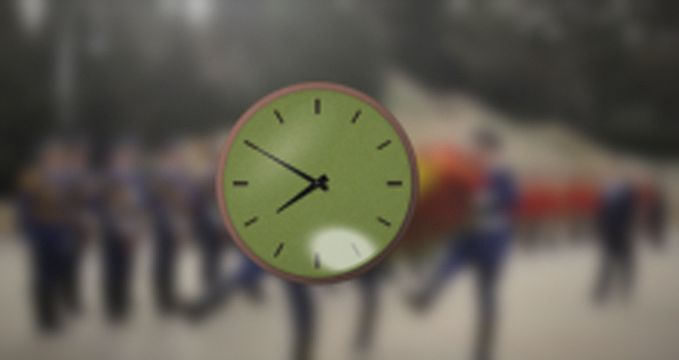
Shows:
7h50
